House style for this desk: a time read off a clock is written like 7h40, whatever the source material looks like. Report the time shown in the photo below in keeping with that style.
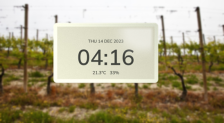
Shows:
4h16
